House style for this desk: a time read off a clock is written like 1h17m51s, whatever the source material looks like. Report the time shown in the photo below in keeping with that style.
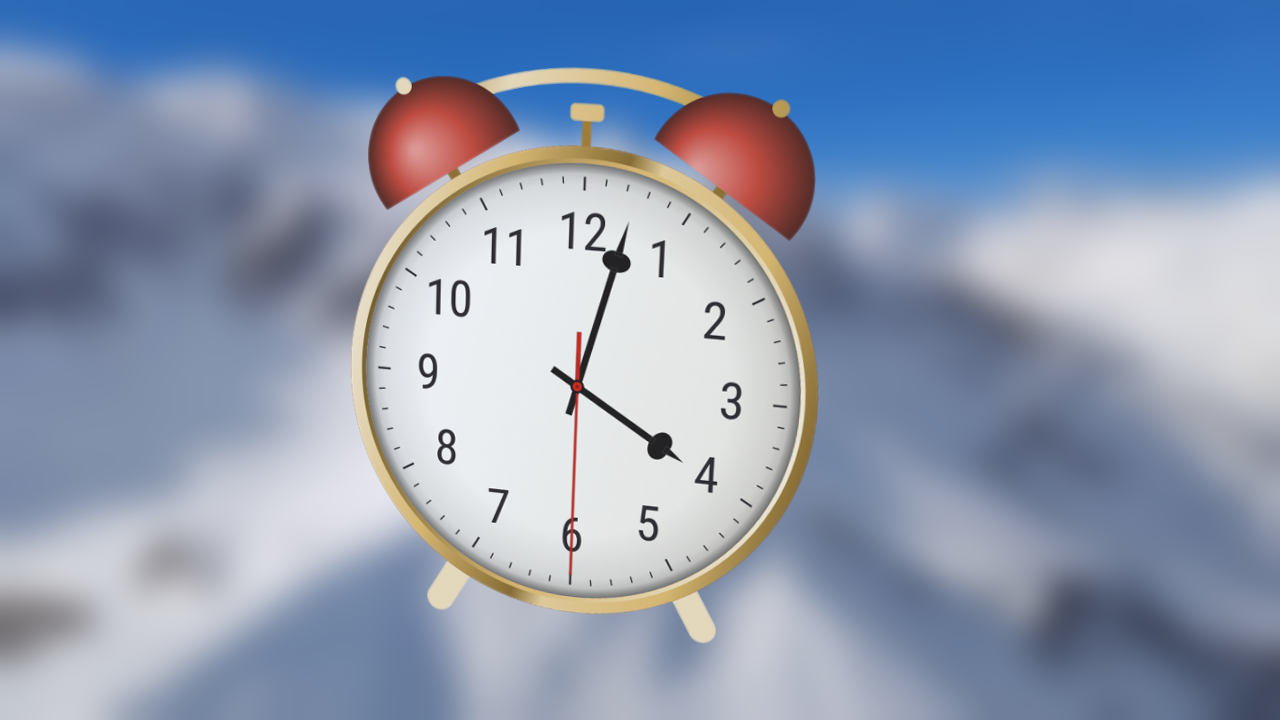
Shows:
4h02m30s
